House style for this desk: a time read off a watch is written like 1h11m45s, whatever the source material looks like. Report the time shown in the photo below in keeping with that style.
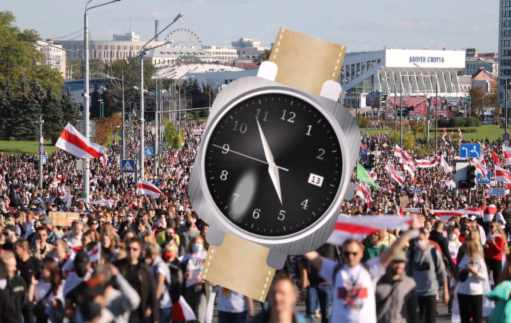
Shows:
4h53m45s
